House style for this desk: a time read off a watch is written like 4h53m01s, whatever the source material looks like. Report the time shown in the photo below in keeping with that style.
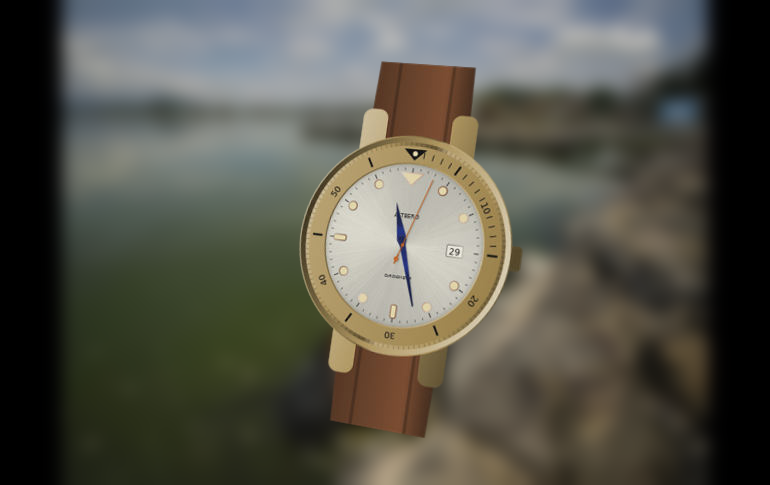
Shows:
11h27m03s
